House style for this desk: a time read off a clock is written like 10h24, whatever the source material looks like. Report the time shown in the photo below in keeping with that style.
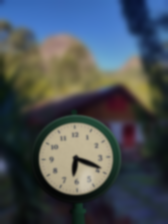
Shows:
6h19
